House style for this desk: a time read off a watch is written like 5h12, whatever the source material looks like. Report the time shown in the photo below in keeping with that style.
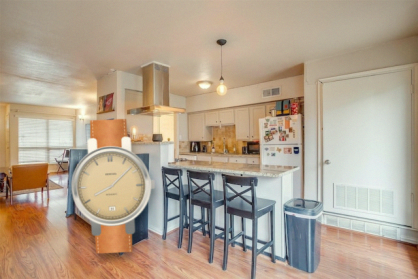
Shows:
8h08
